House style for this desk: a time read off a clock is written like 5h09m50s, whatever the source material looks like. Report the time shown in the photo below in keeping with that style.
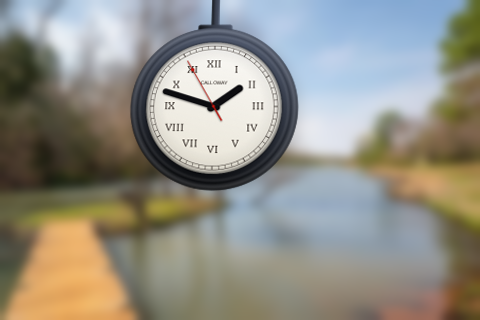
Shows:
1h47m55s
